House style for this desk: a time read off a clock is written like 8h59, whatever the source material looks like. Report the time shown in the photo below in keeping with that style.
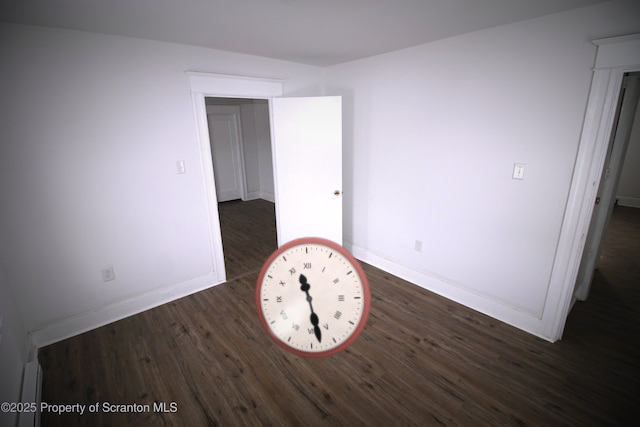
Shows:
11h28
